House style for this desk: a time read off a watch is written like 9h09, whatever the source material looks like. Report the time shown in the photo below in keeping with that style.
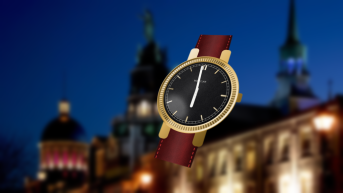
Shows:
5h59
